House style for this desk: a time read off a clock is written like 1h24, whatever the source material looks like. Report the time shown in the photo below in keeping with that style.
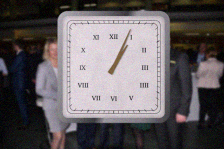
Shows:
1h04
